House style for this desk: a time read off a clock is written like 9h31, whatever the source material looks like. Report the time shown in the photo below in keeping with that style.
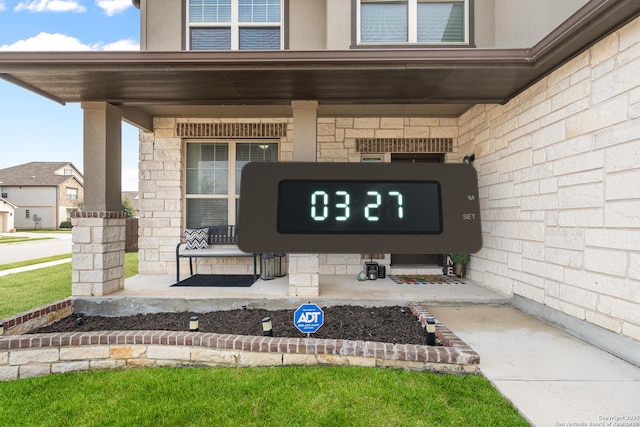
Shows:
3h27
